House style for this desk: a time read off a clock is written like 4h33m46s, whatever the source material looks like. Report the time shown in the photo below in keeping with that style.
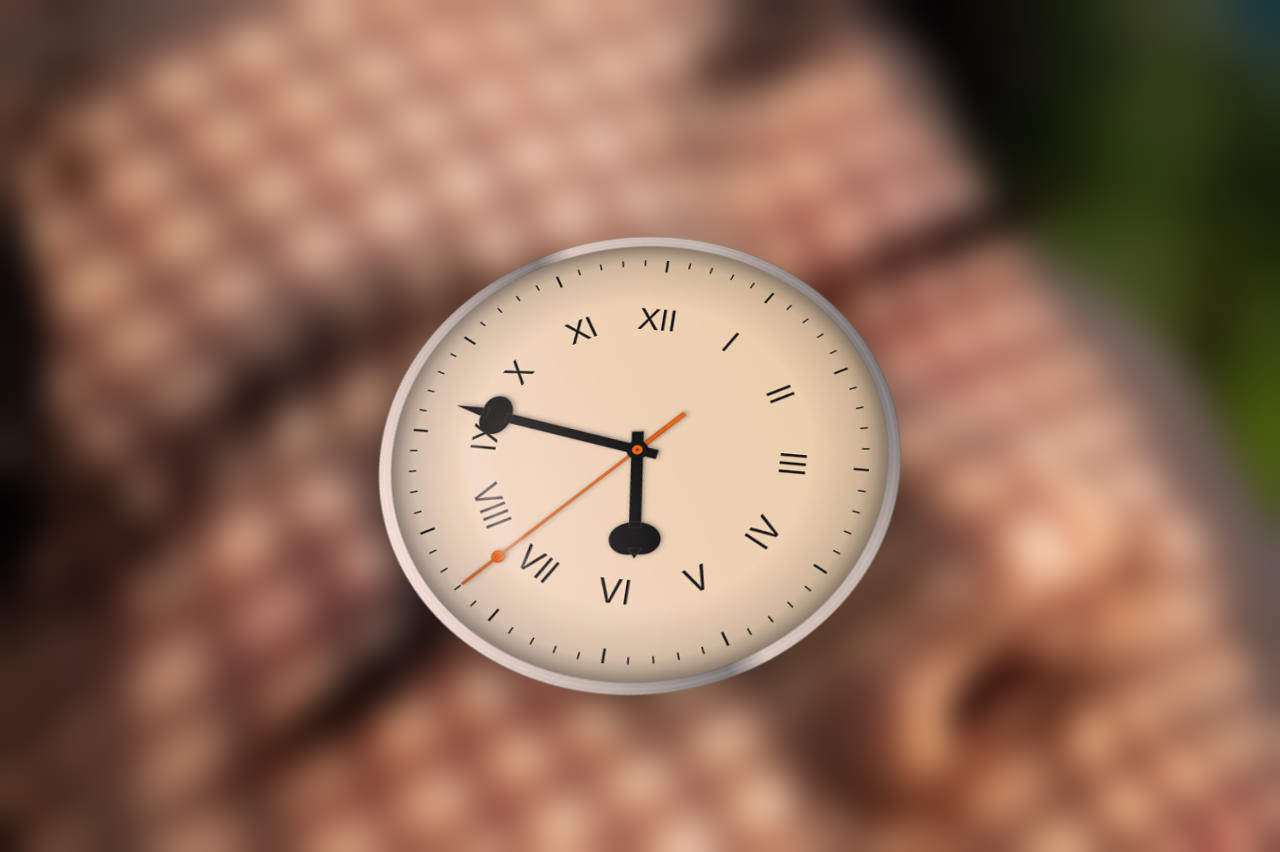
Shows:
5h46m37s
